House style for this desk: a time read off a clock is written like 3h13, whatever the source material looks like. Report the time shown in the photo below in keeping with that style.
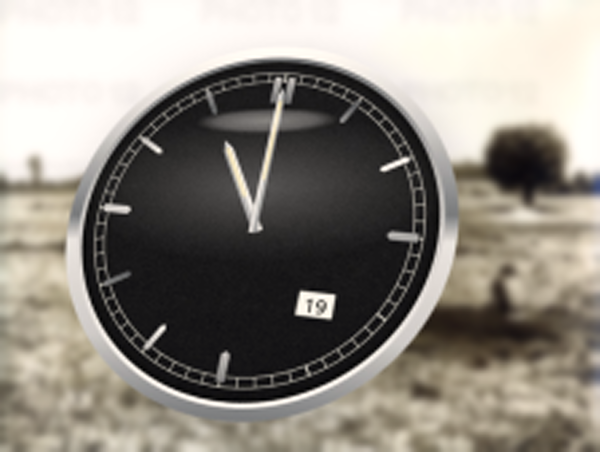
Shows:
11h00
